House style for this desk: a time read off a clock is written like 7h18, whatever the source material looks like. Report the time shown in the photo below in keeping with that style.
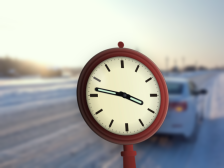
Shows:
3h47
